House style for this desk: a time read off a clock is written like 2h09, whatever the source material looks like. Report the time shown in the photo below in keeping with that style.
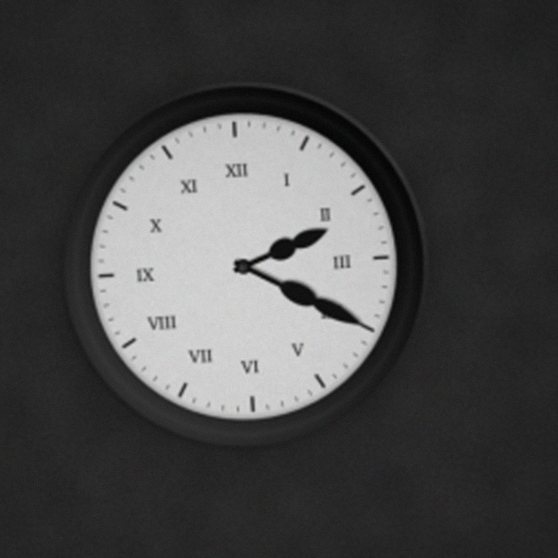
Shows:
2h20
